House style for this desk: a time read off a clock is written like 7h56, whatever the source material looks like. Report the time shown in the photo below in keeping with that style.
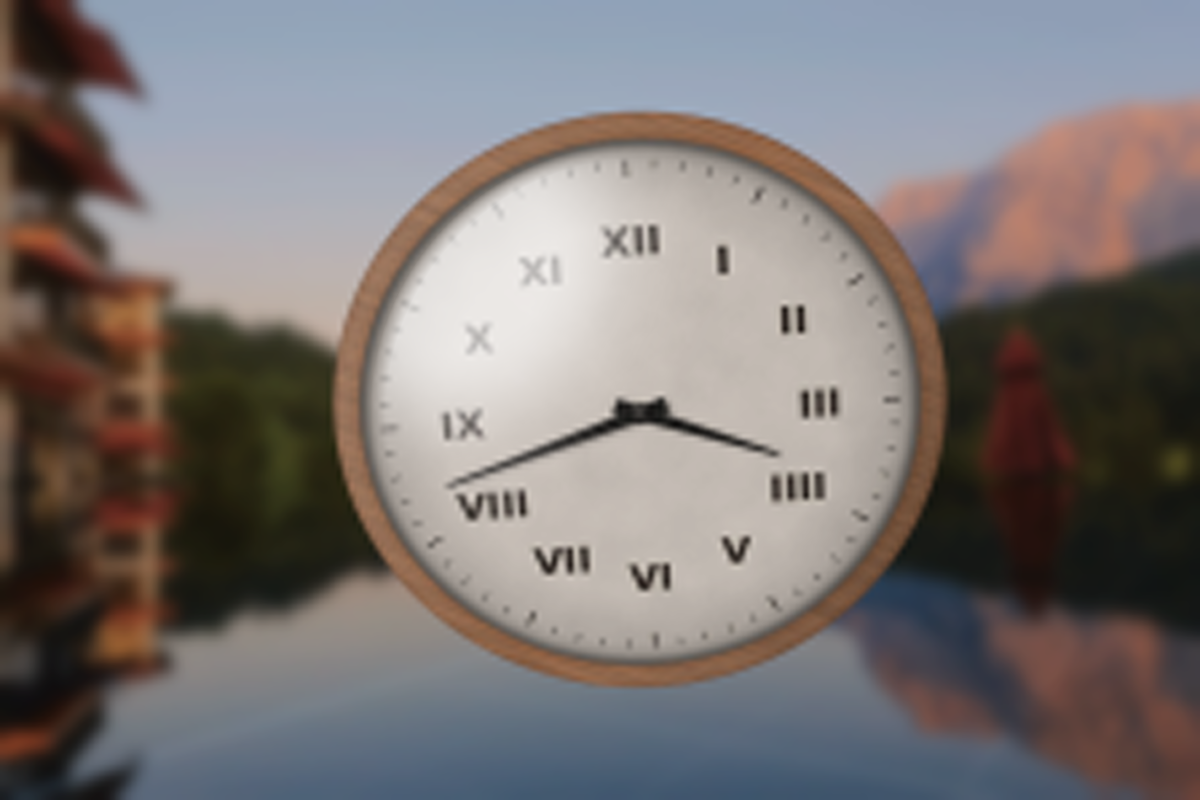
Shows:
3h42
